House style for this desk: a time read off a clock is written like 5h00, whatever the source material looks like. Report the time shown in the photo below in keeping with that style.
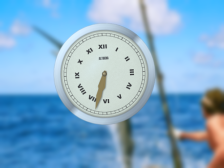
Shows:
6h33
